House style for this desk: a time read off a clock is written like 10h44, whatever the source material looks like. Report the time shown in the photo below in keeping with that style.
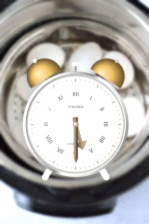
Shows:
5h30
